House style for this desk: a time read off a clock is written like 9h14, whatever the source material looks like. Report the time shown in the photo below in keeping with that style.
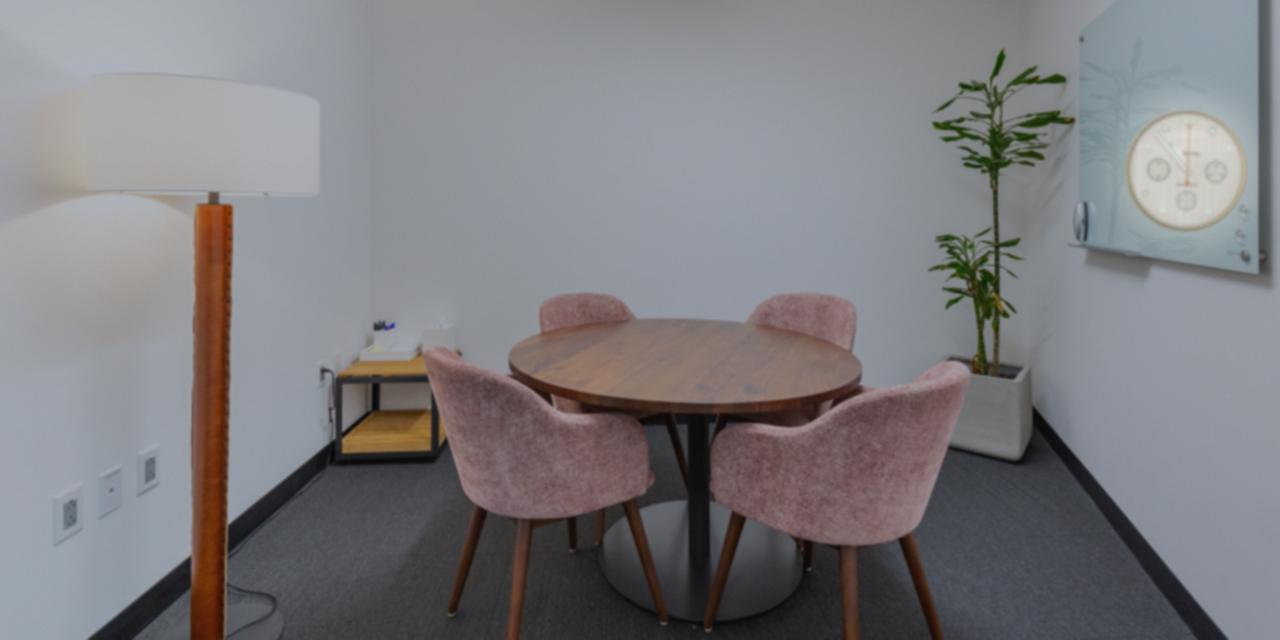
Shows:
10h53
